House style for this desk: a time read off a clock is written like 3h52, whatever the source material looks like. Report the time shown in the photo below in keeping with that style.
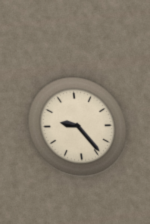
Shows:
9h24
